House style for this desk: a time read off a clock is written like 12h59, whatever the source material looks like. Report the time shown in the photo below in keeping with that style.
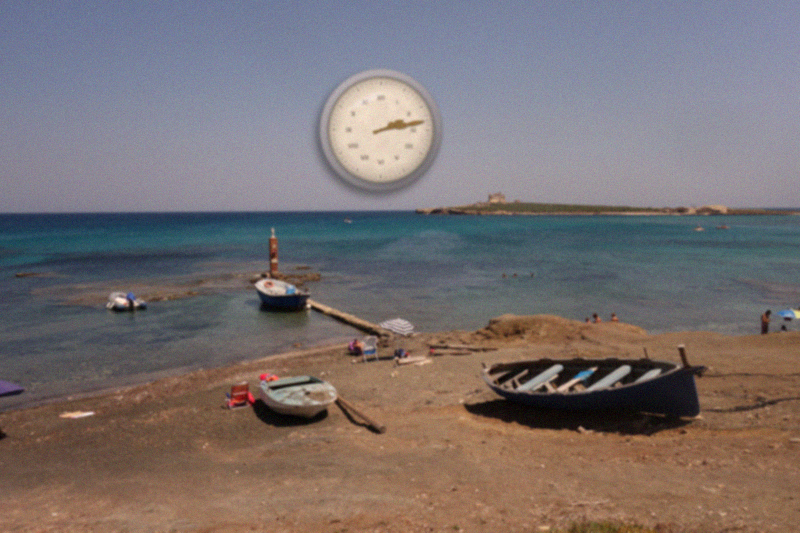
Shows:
2h13
